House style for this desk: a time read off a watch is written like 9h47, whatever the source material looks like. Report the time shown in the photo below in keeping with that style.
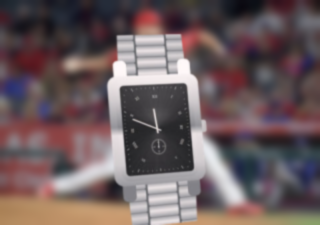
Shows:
11h49
